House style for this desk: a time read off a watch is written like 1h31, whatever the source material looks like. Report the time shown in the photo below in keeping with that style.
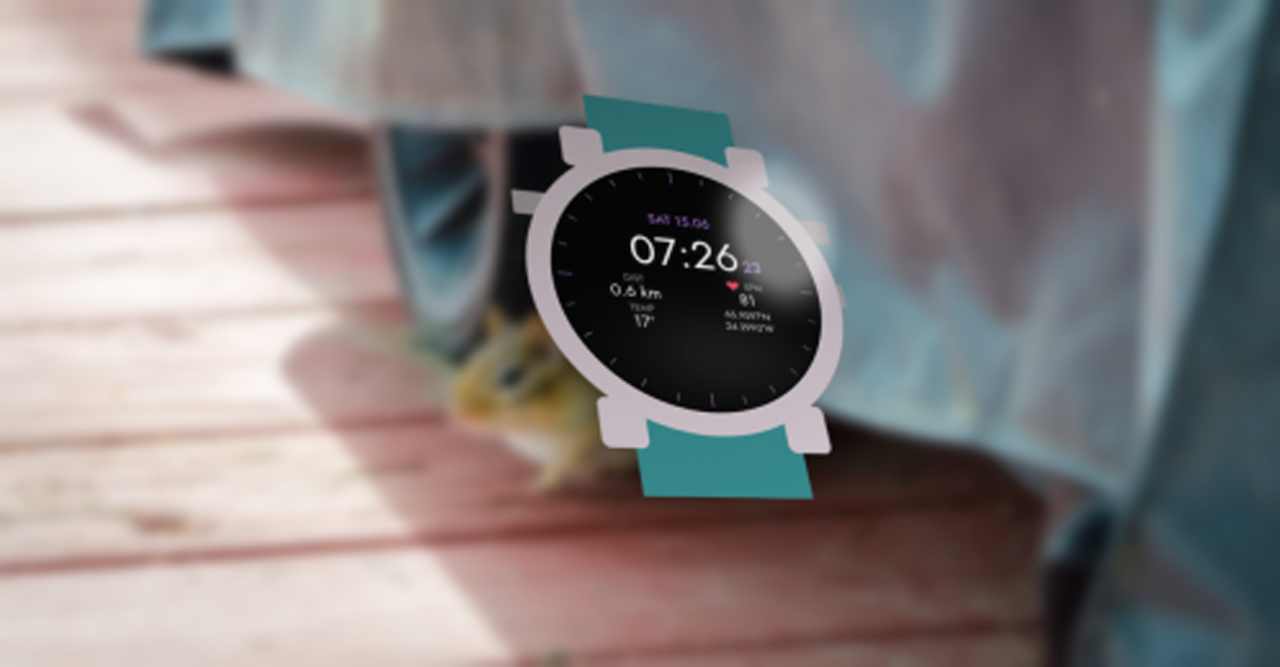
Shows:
7h26
